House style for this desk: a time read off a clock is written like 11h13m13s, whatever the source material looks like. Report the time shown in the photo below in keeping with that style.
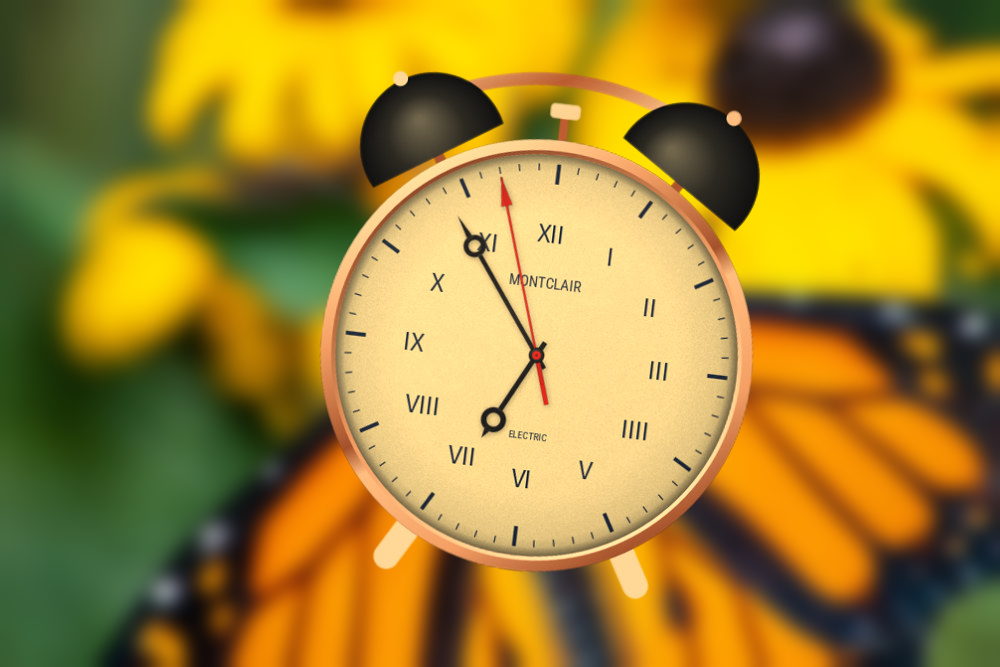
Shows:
6h53m57s
